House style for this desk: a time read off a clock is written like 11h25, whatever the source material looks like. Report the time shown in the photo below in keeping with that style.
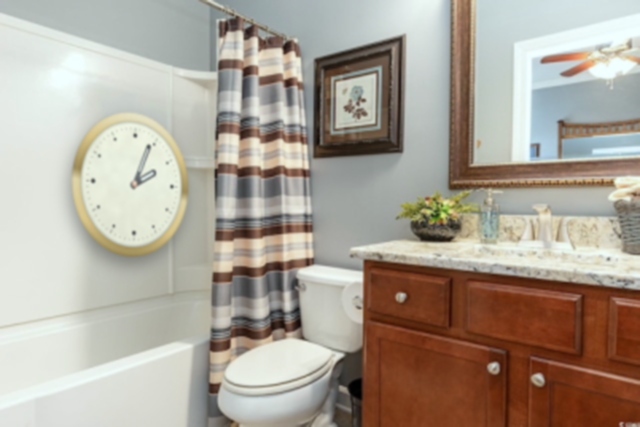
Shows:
2h04
